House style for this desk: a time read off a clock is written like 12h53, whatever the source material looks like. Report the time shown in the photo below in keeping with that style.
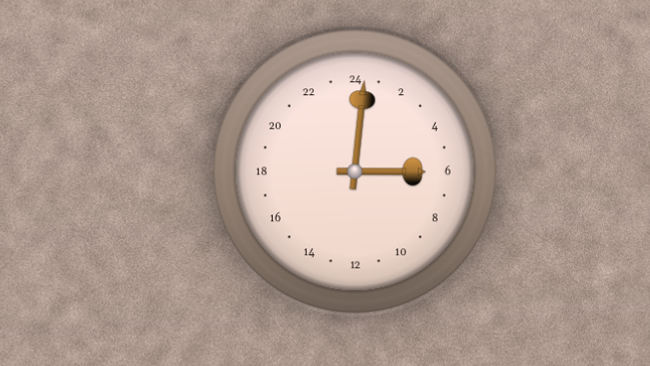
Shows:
6h01
